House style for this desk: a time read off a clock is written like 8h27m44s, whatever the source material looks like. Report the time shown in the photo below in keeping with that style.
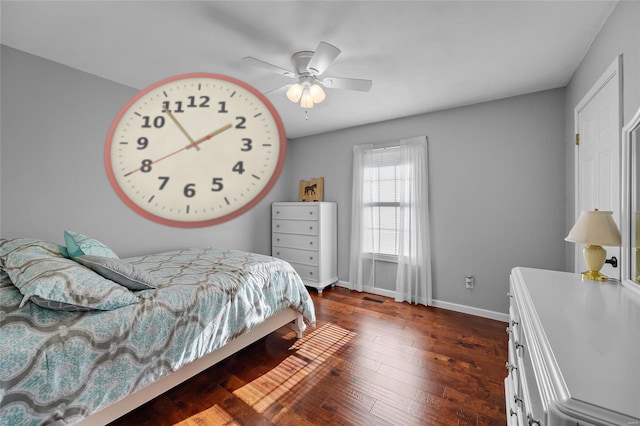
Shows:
1h53m40s
